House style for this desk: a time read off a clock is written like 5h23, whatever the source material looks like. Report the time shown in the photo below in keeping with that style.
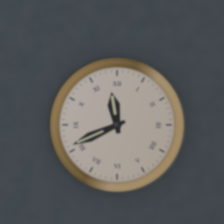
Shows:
11h41
